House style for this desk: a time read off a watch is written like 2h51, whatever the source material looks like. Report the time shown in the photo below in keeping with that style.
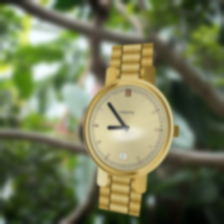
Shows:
8h53
